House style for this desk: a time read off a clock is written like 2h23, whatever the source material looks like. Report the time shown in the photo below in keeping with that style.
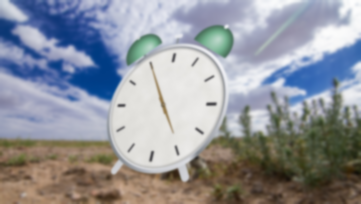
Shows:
4h55
